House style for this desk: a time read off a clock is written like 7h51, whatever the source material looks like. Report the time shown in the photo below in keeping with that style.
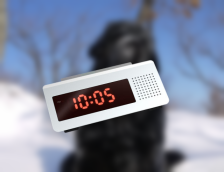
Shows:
10h05
